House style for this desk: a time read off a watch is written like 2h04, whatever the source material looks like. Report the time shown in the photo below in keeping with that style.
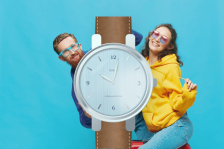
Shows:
10h02
